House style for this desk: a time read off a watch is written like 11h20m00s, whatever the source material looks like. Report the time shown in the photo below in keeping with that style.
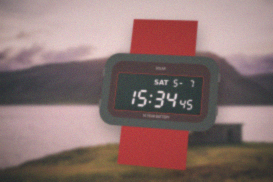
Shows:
15h34m45s
